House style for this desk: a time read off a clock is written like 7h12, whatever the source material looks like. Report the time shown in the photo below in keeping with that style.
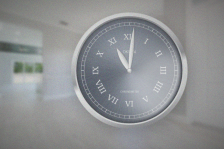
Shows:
11h01
